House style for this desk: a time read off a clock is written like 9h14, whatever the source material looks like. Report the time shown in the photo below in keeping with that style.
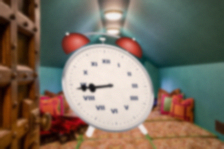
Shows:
8h44
